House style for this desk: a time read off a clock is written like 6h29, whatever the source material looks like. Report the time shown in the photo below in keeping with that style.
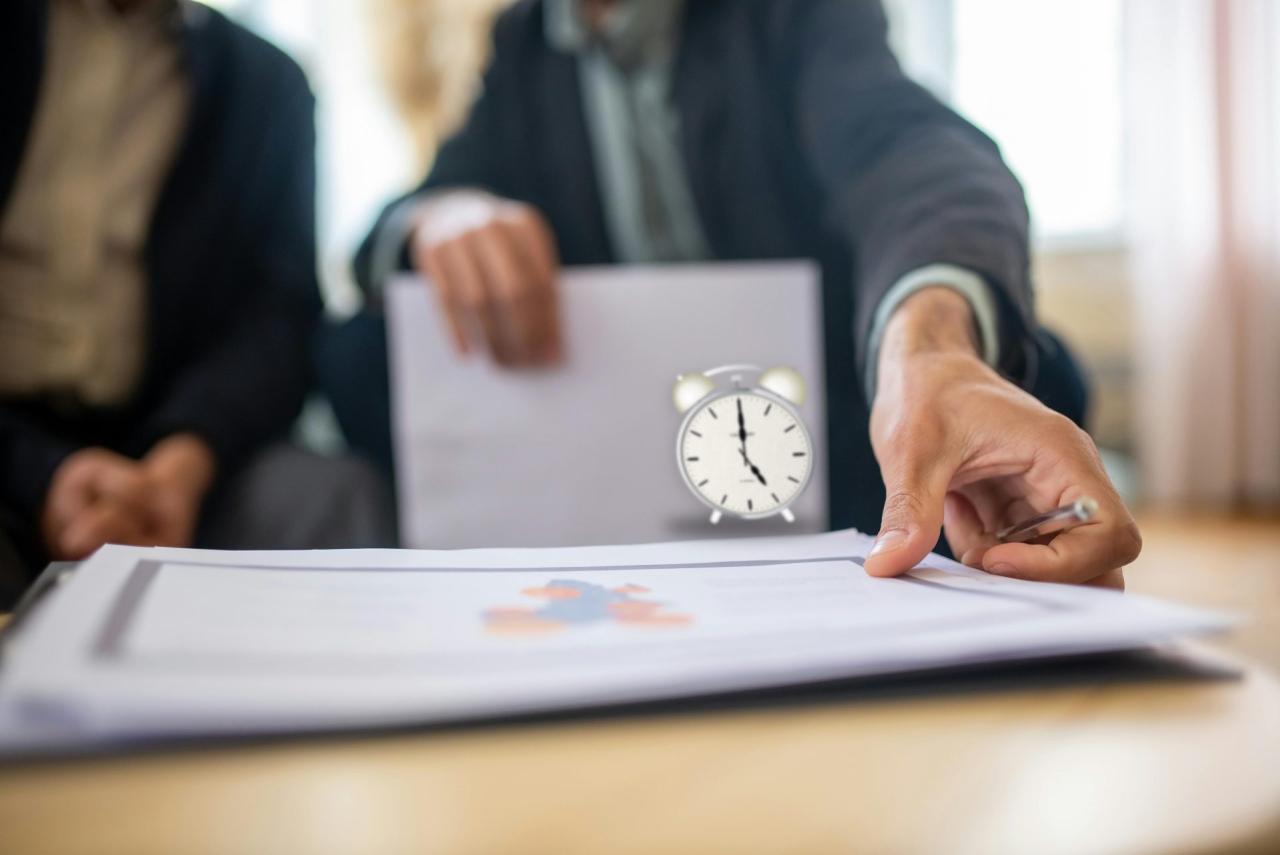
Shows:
5h00
